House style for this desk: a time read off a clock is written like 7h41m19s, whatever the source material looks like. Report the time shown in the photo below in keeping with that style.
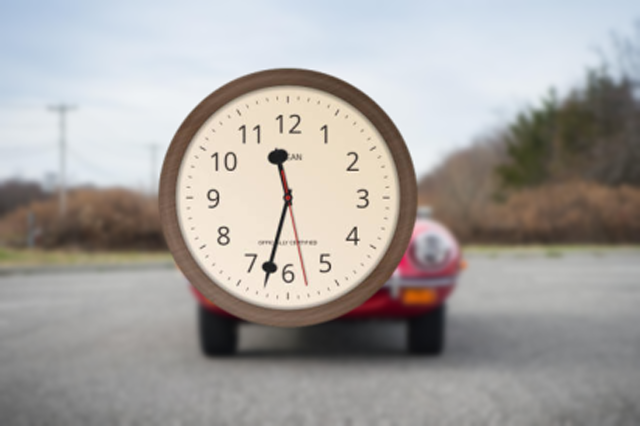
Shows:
11h32m28s
